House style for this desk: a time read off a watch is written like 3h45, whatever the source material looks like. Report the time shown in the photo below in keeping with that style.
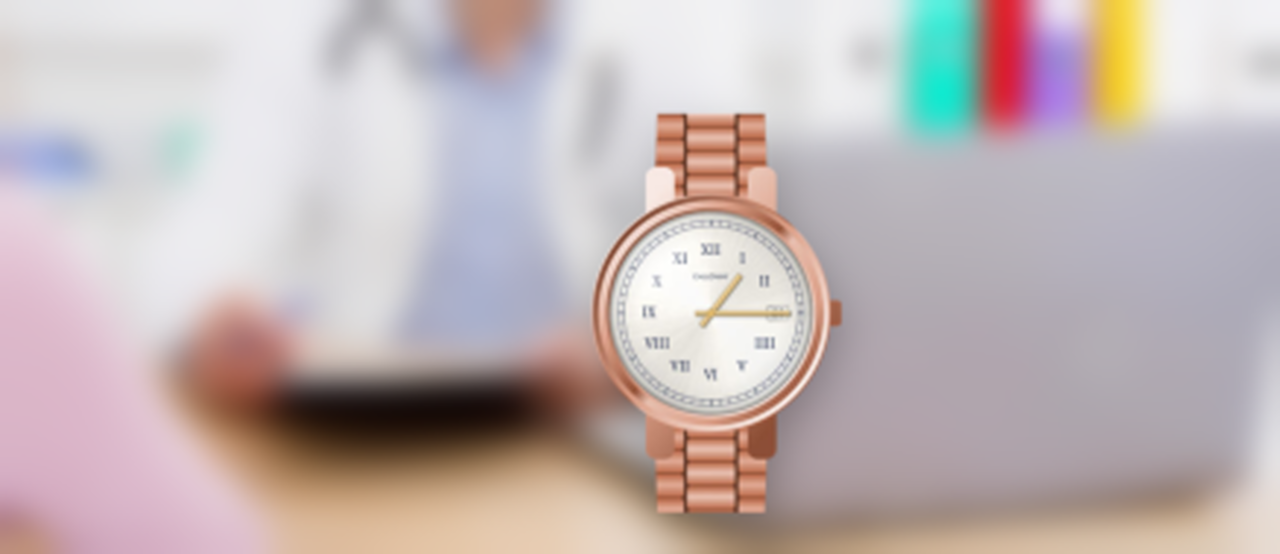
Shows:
1h15
